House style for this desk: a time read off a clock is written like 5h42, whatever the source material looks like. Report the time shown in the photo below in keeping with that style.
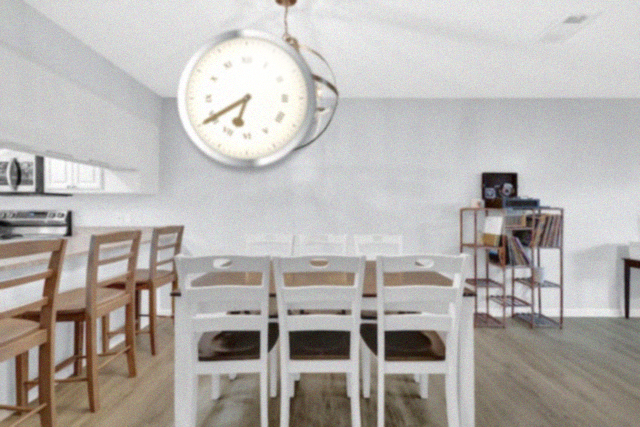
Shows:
6h40
